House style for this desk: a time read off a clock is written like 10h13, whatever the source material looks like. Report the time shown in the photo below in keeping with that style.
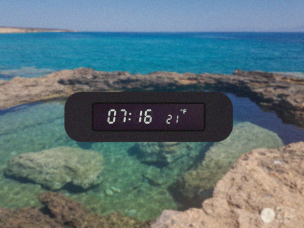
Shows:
7h16
